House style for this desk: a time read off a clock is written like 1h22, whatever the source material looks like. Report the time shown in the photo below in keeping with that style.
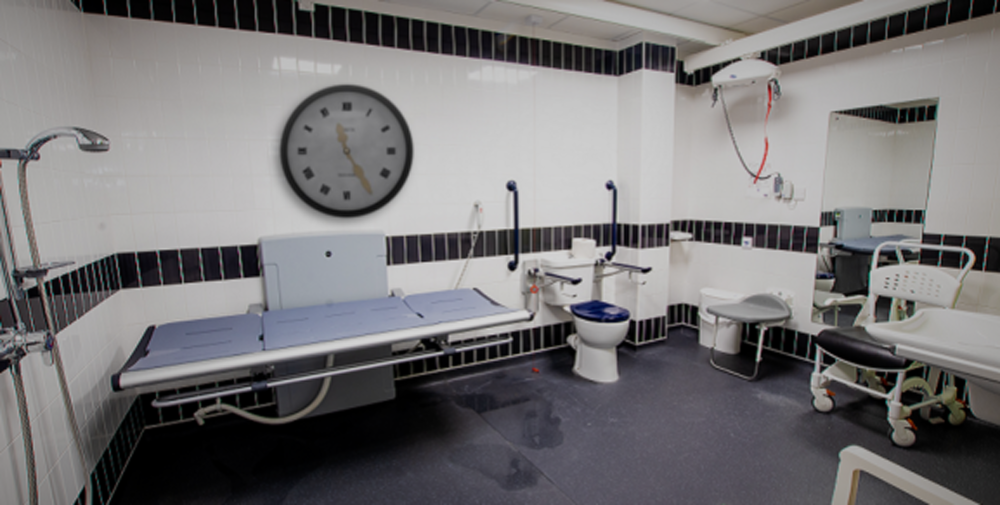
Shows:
11h25
